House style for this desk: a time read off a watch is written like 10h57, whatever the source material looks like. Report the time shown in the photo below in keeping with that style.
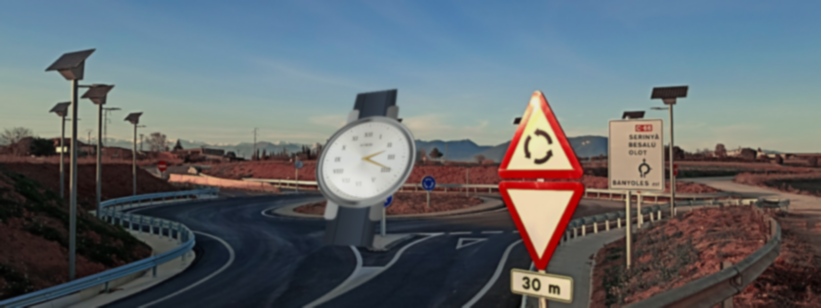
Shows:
2h19
